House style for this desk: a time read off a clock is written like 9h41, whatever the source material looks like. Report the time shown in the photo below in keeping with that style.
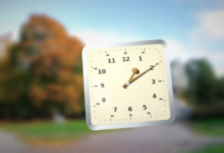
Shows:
1h10
